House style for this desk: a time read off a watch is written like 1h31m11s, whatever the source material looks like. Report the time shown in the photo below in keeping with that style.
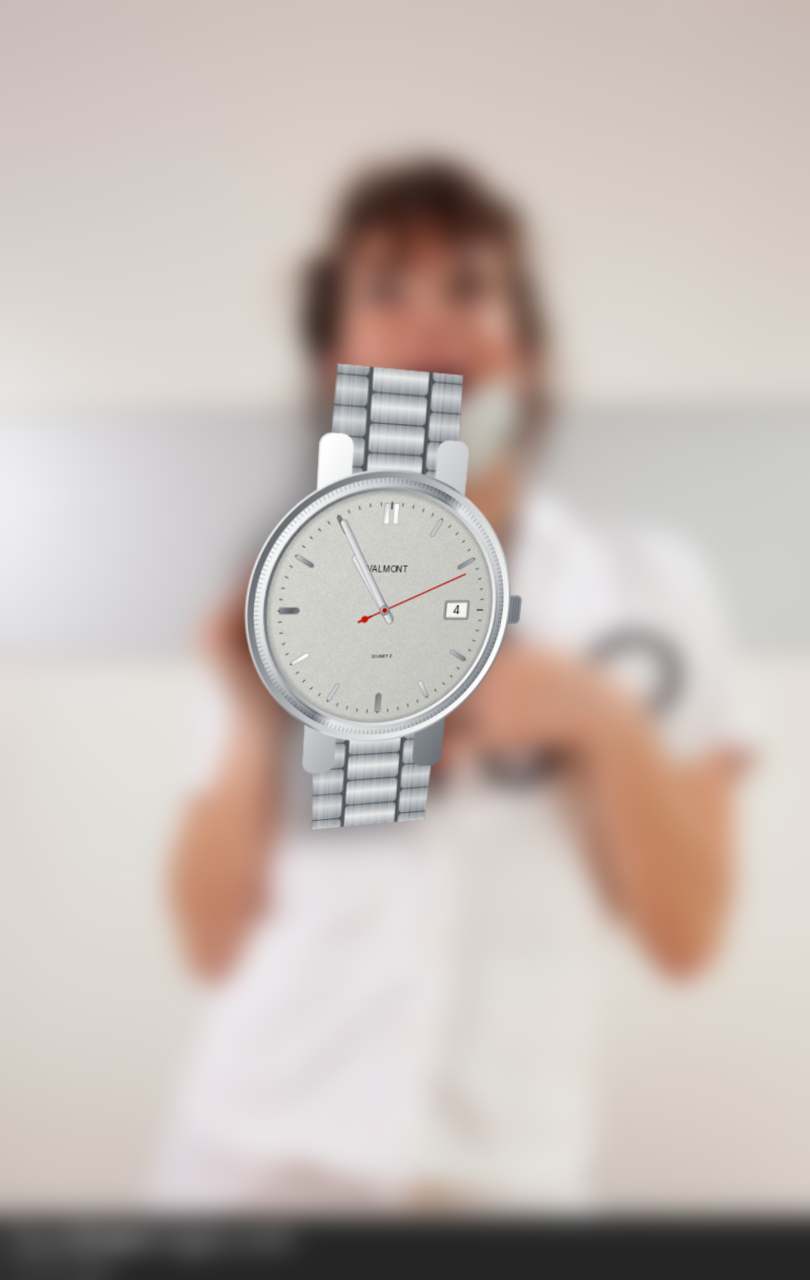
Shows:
10h55m11s
